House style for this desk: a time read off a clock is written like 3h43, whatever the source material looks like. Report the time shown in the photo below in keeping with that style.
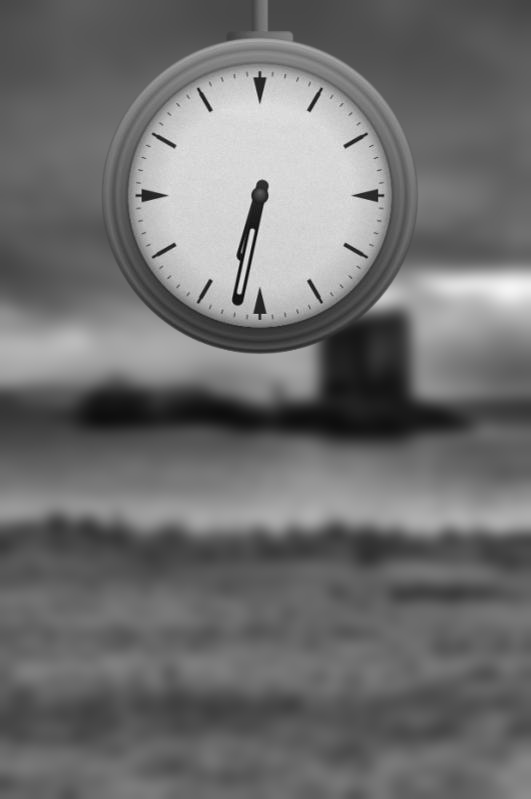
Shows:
6h32
